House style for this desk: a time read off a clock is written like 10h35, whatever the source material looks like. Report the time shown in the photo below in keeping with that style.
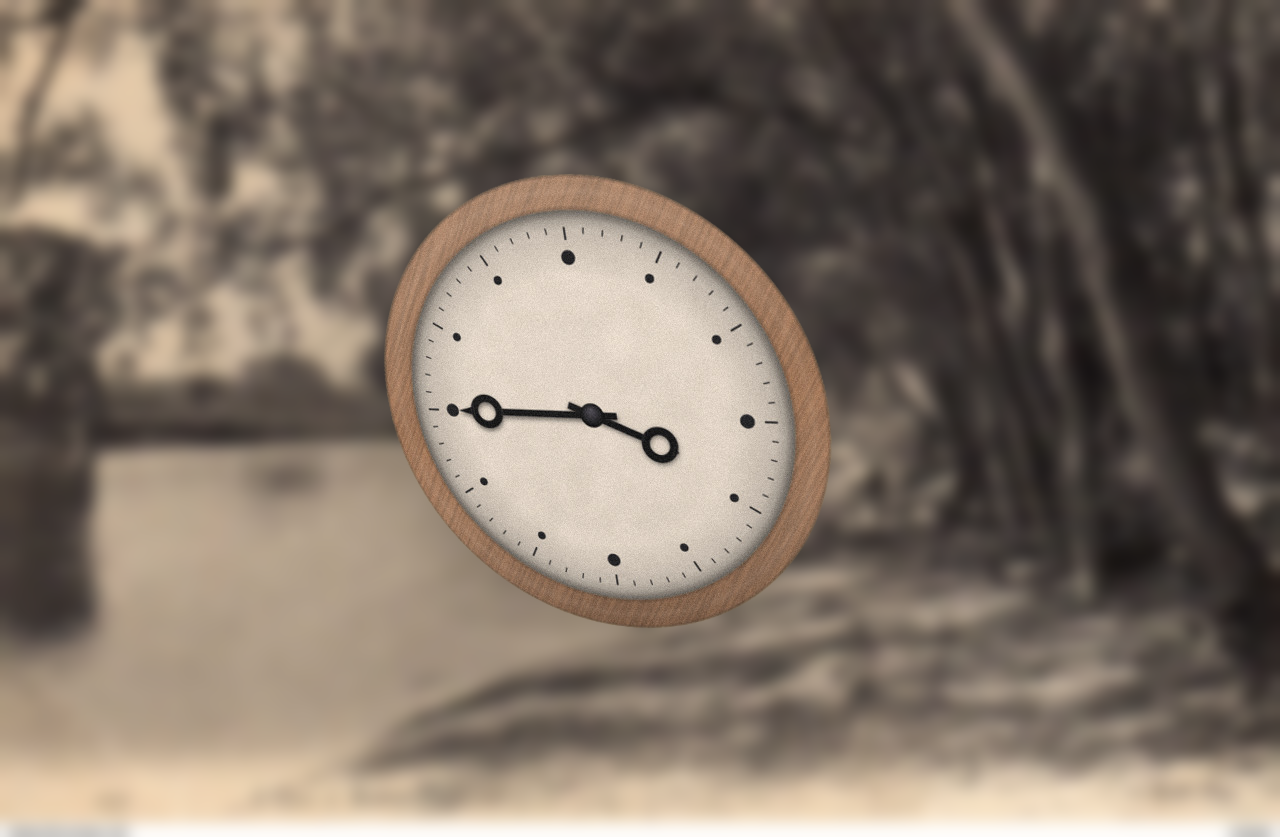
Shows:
3h45
